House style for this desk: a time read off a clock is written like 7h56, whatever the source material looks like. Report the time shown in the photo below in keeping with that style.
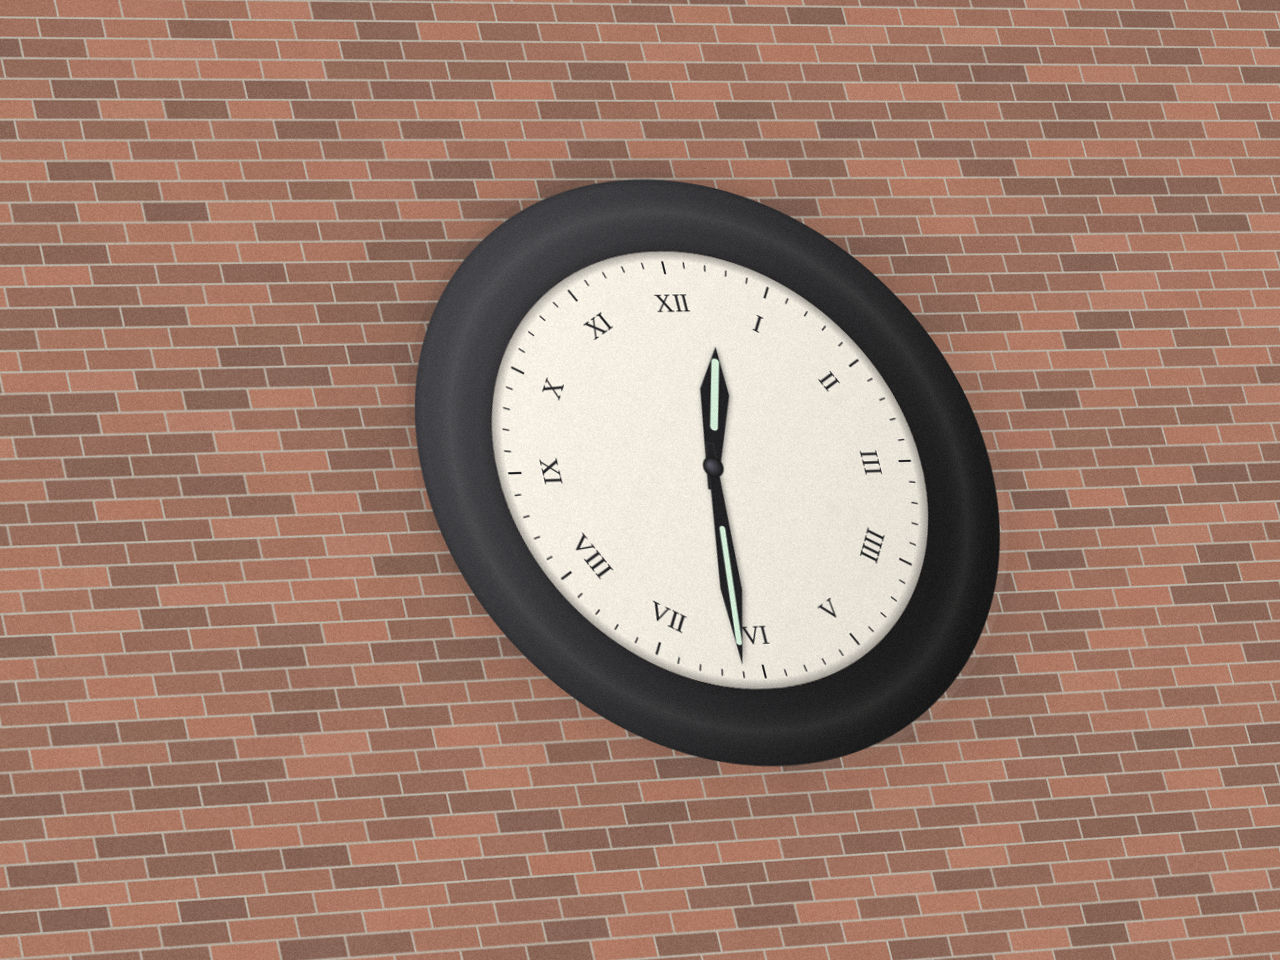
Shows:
12h31
